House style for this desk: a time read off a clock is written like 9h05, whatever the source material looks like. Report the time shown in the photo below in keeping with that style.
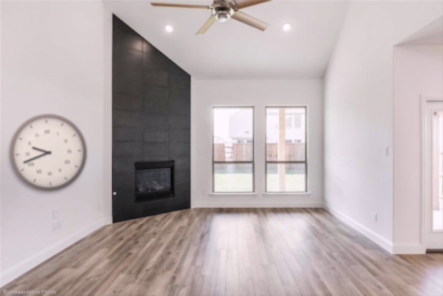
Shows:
9h42
